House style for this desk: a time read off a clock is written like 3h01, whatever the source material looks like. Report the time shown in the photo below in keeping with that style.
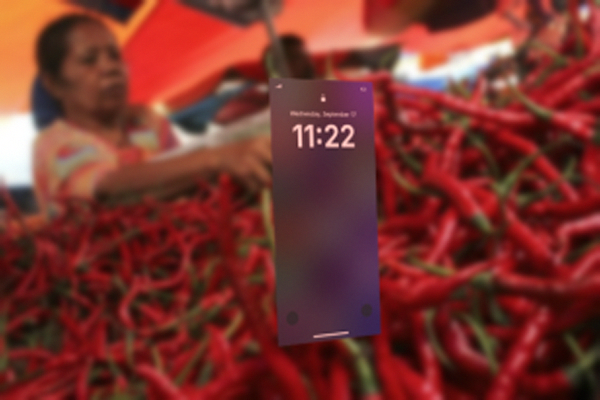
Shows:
11h22
